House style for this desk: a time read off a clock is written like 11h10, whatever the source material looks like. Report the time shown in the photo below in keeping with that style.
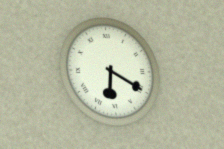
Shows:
6h20
